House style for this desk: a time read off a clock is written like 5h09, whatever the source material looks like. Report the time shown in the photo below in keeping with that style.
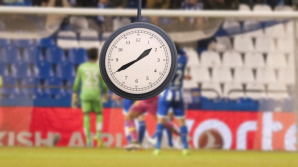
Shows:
1h40
